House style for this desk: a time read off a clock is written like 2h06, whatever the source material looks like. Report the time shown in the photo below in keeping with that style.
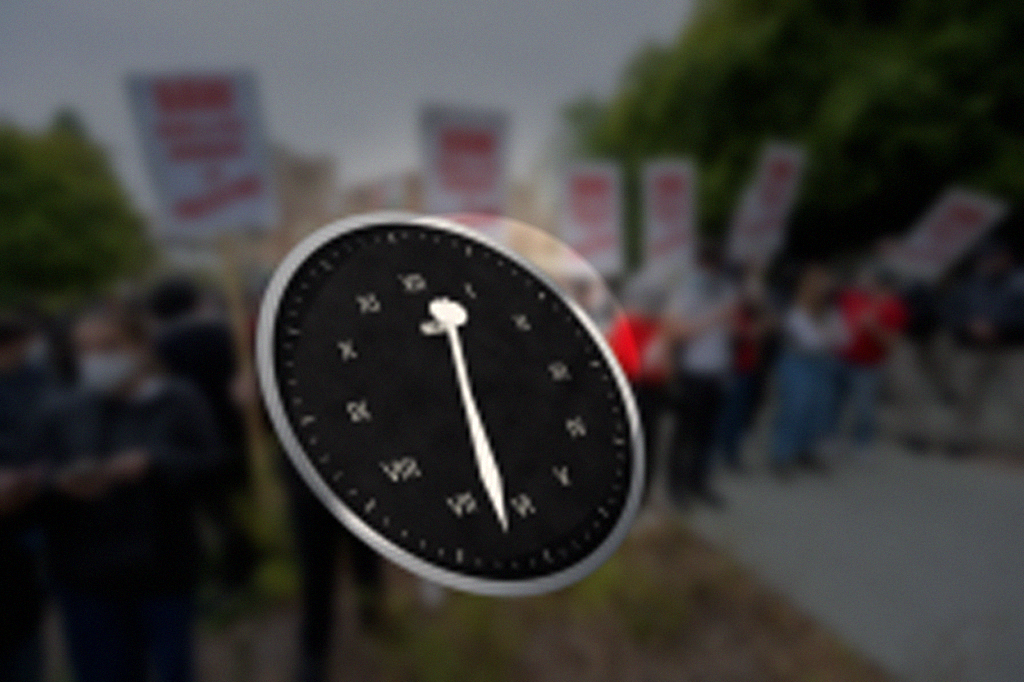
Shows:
12h32
